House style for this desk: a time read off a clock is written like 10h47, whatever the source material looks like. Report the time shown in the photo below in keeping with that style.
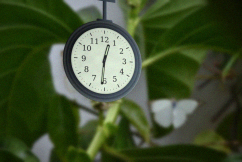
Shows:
12h31
